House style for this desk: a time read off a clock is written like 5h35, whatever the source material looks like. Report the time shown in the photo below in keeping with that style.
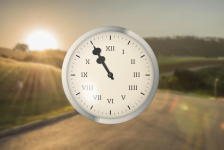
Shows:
10h55
